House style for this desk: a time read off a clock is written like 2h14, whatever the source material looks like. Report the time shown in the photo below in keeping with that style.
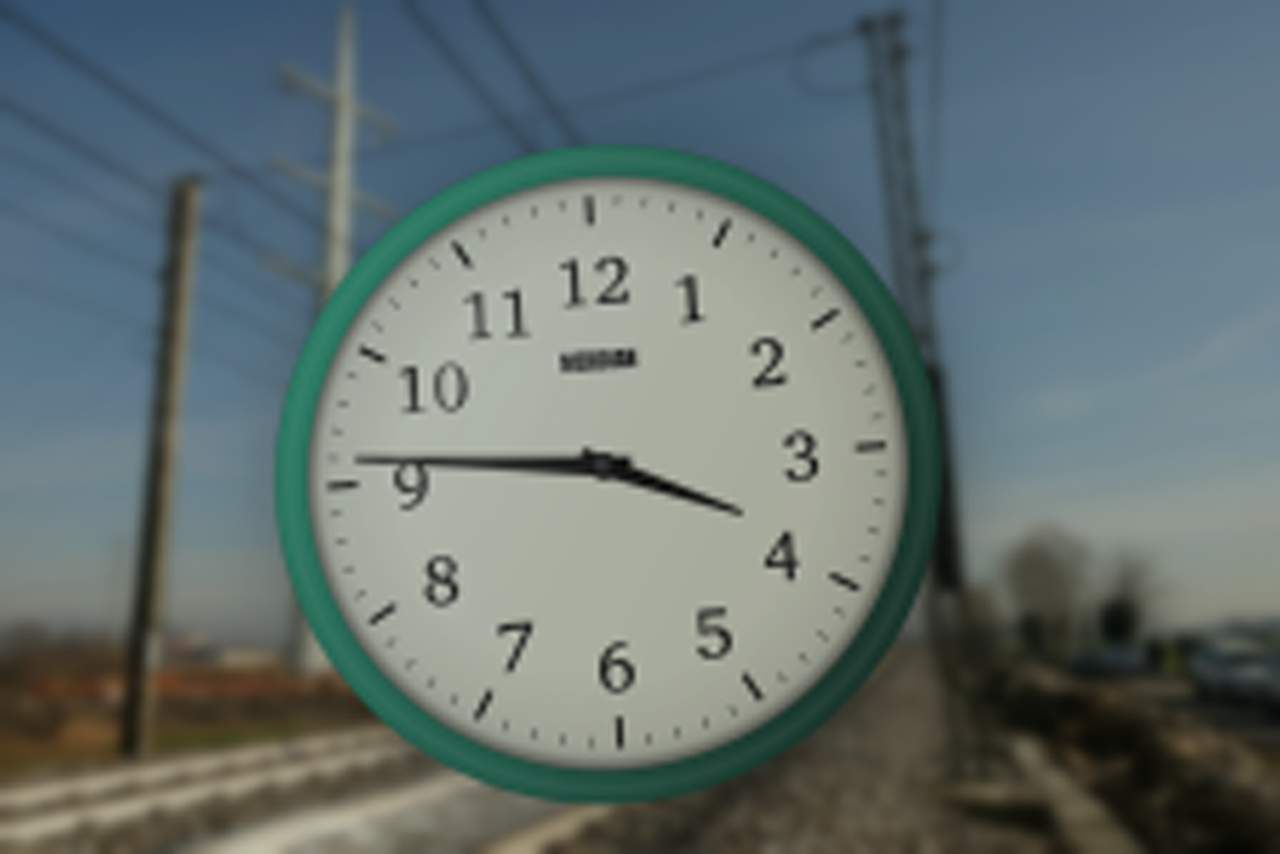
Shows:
3h46
